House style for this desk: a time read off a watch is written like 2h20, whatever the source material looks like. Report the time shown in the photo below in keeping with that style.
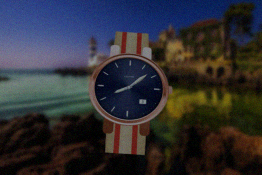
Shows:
8h08
